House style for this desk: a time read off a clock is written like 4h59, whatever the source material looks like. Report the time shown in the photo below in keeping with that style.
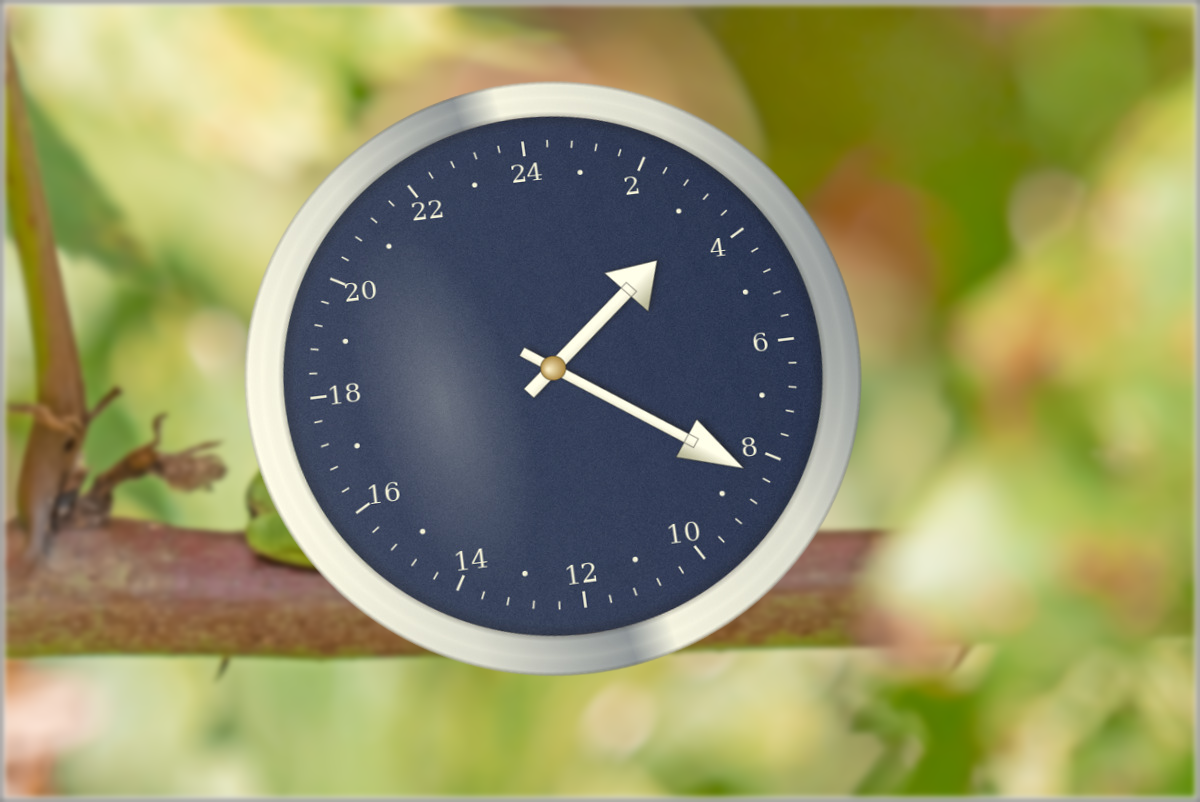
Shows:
3h21
